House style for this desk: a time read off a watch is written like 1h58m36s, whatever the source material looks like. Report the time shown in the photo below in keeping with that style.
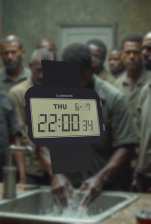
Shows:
22h00m34s
